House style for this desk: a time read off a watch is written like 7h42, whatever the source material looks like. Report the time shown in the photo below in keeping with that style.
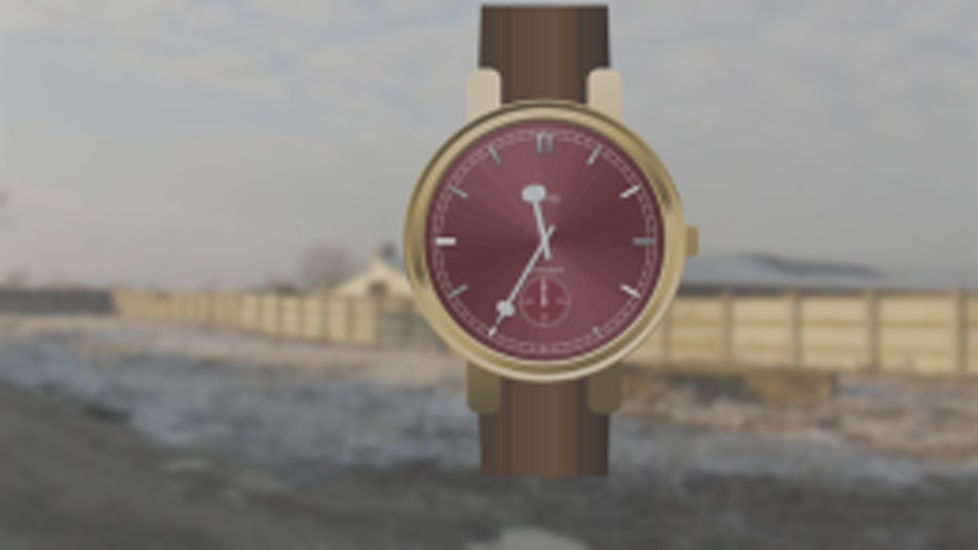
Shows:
11h35
